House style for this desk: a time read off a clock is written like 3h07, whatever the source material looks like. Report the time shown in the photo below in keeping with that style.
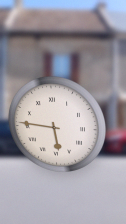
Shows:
5h46
